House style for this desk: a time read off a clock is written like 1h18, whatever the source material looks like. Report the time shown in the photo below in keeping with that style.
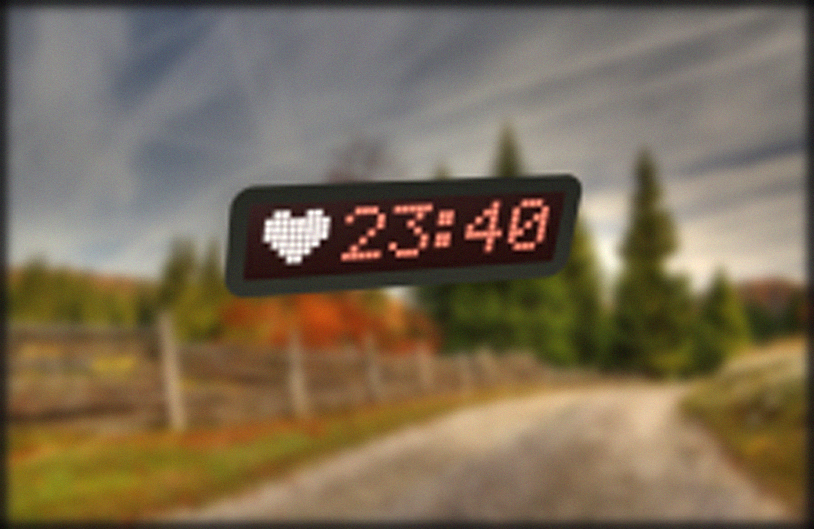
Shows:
23h40
